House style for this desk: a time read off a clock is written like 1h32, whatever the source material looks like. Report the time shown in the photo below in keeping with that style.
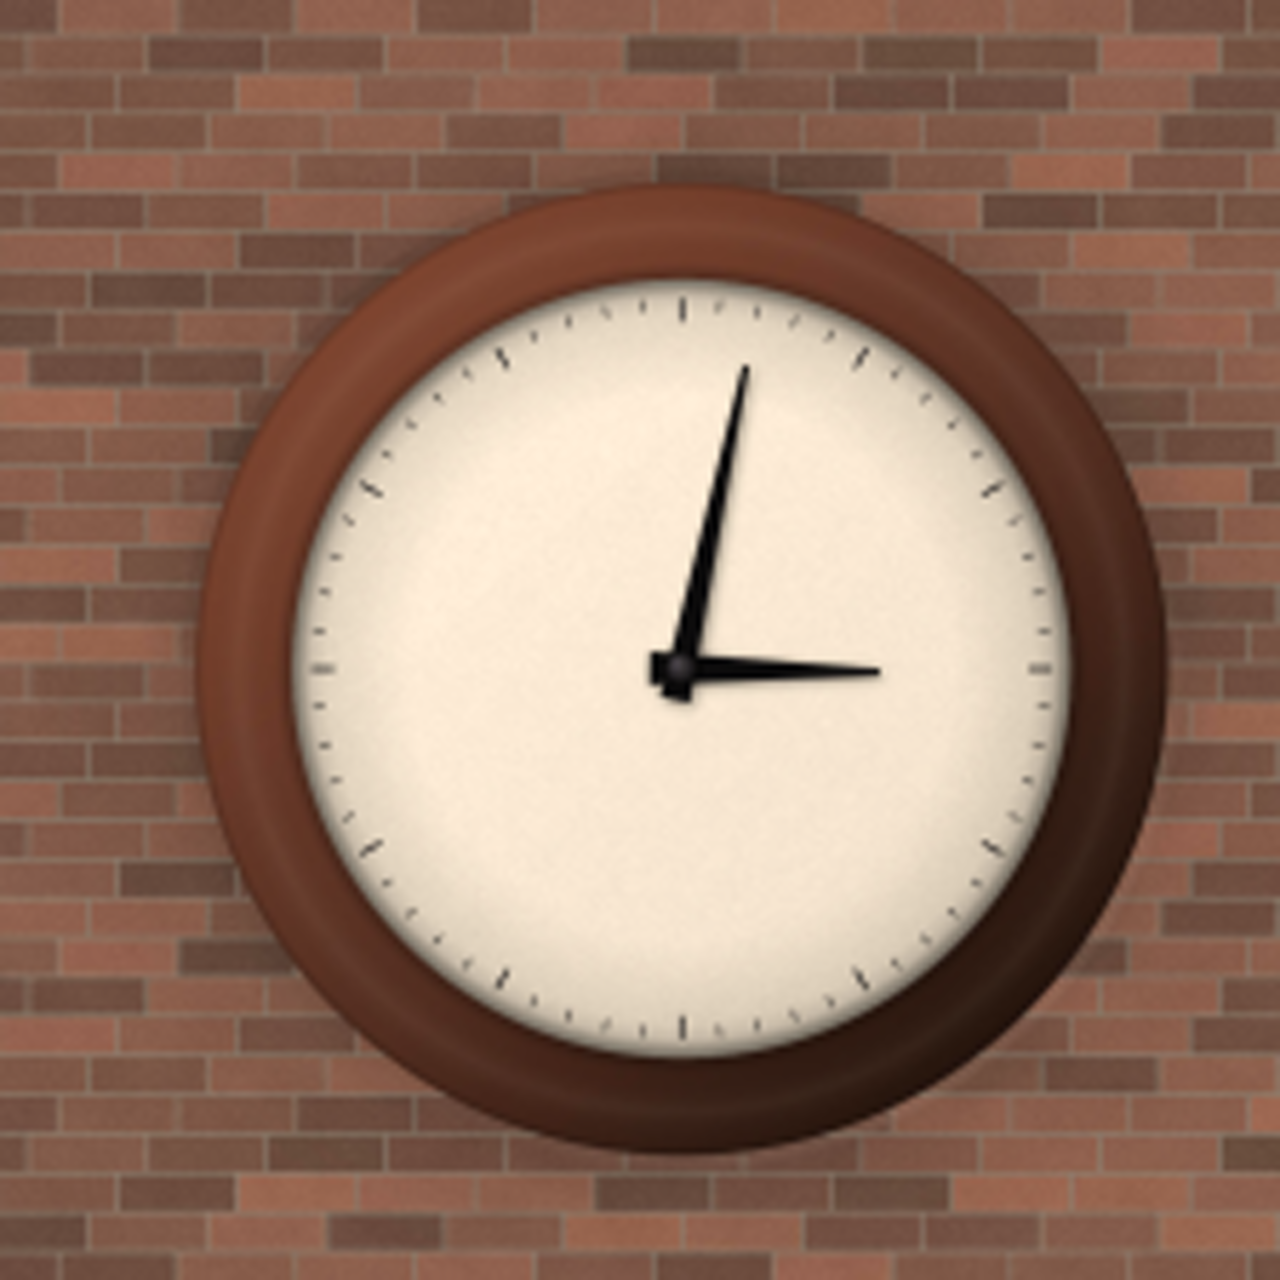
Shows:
3h02
